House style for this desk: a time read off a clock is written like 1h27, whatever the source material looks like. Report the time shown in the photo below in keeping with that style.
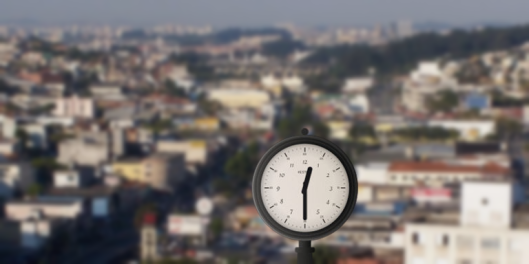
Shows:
12h30
